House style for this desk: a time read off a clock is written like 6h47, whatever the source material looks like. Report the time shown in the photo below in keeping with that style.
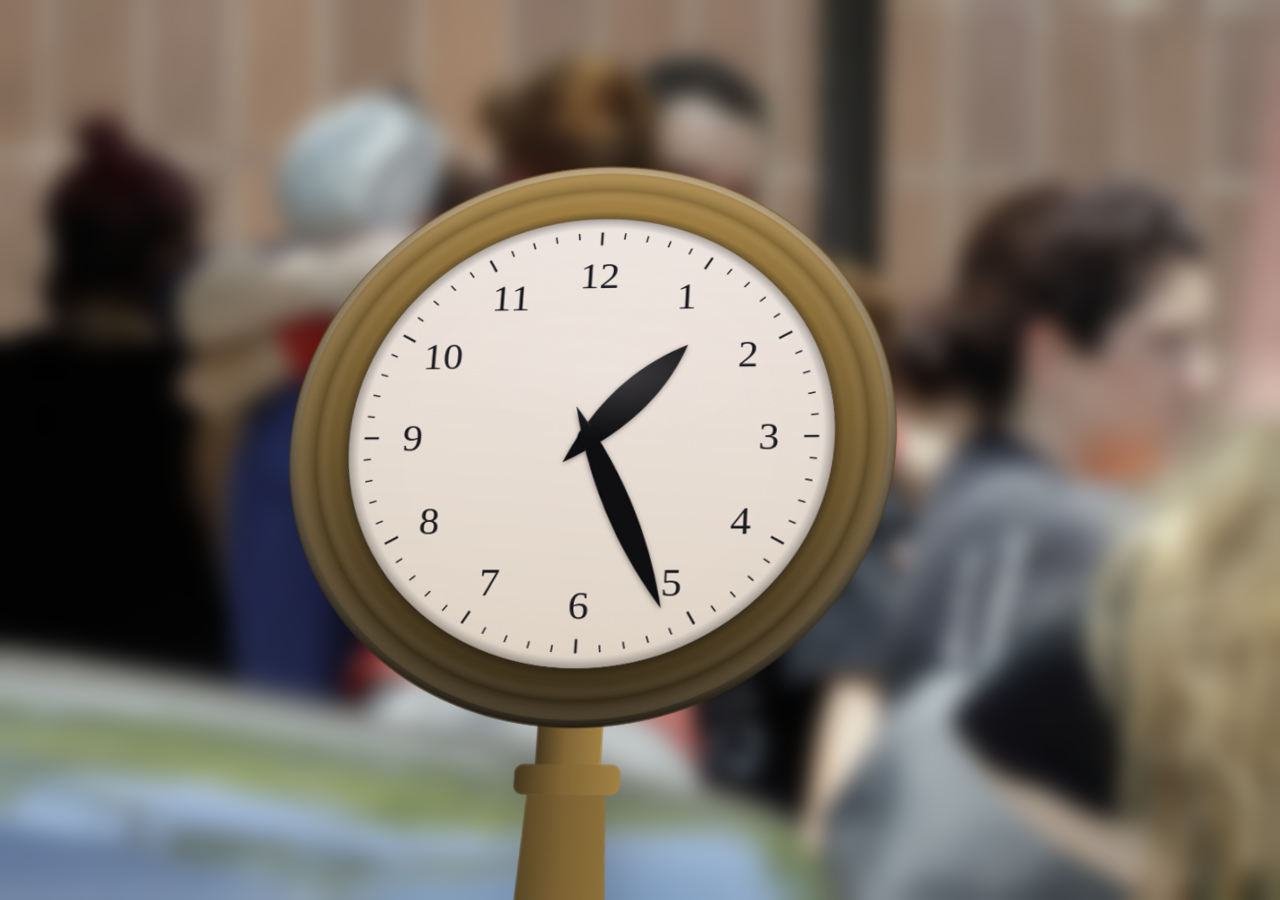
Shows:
1h26
